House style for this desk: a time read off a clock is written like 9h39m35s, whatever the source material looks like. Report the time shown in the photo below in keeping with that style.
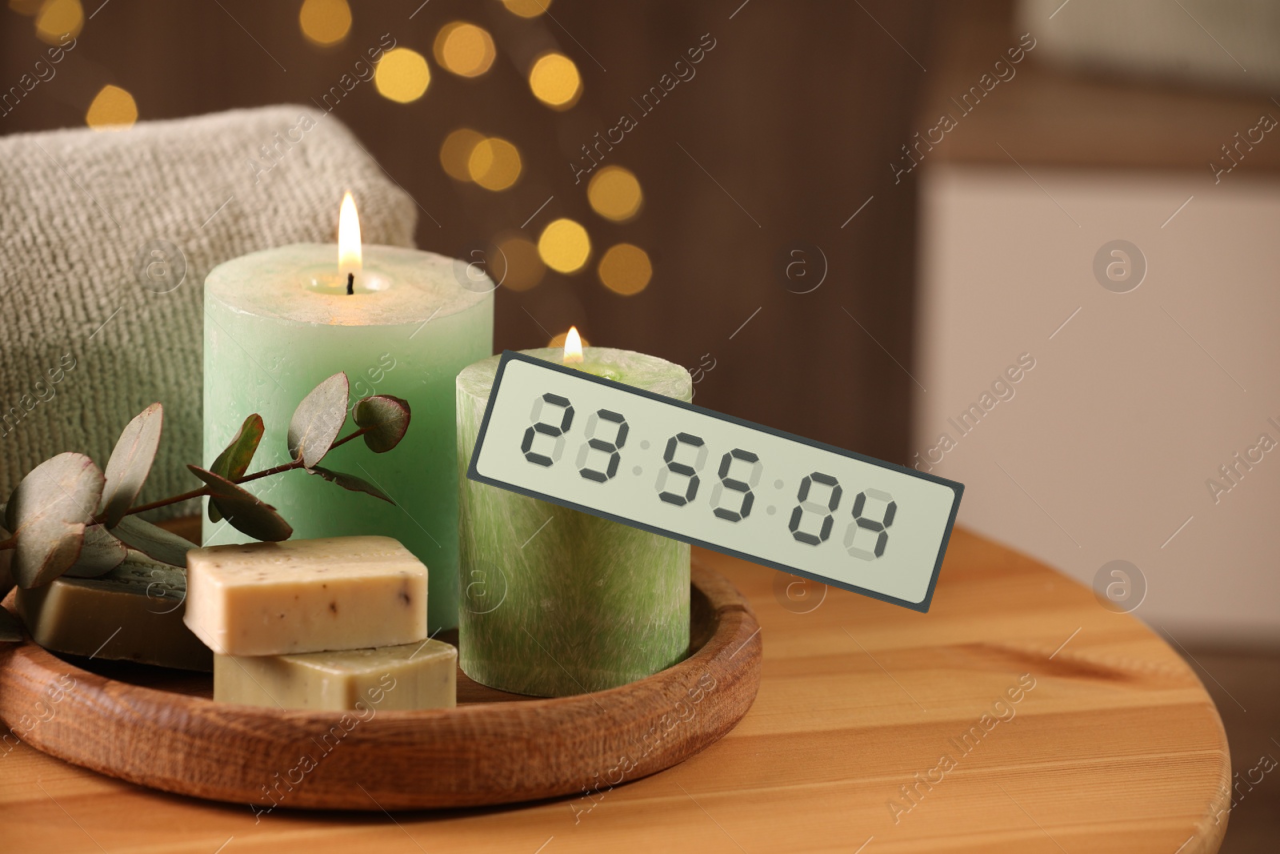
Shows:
23h55m04s
